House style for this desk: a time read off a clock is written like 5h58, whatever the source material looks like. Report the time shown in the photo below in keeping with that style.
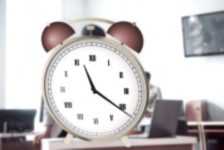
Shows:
11h21
